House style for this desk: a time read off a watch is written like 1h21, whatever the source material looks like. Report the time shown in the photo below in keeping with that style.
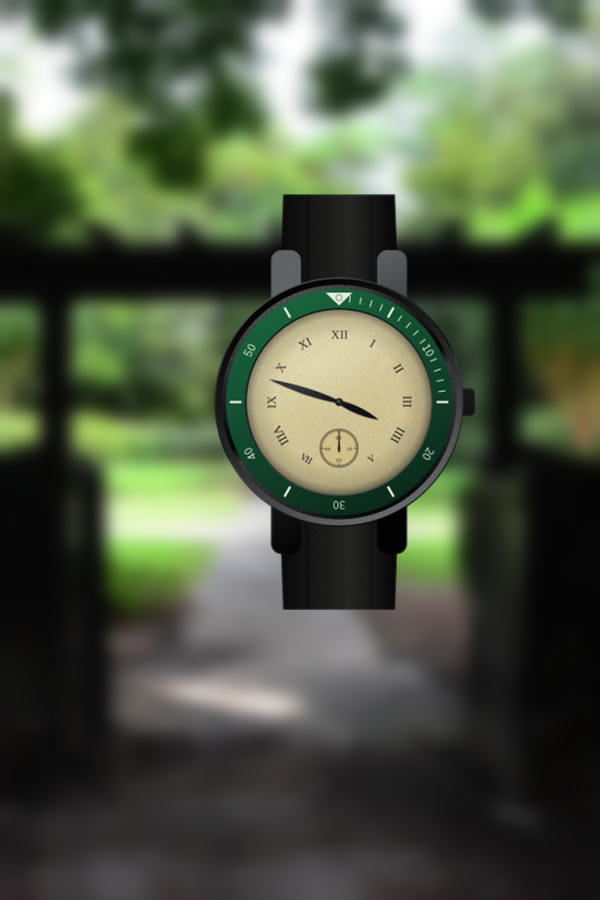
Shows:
3h48
